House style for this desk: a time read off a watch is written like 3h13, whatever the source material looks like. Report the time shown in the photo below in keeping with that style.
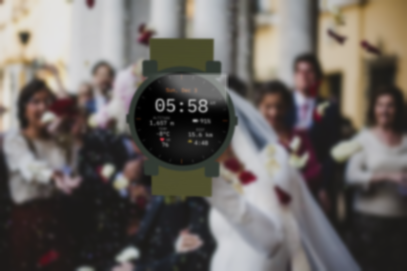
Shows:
5h58
